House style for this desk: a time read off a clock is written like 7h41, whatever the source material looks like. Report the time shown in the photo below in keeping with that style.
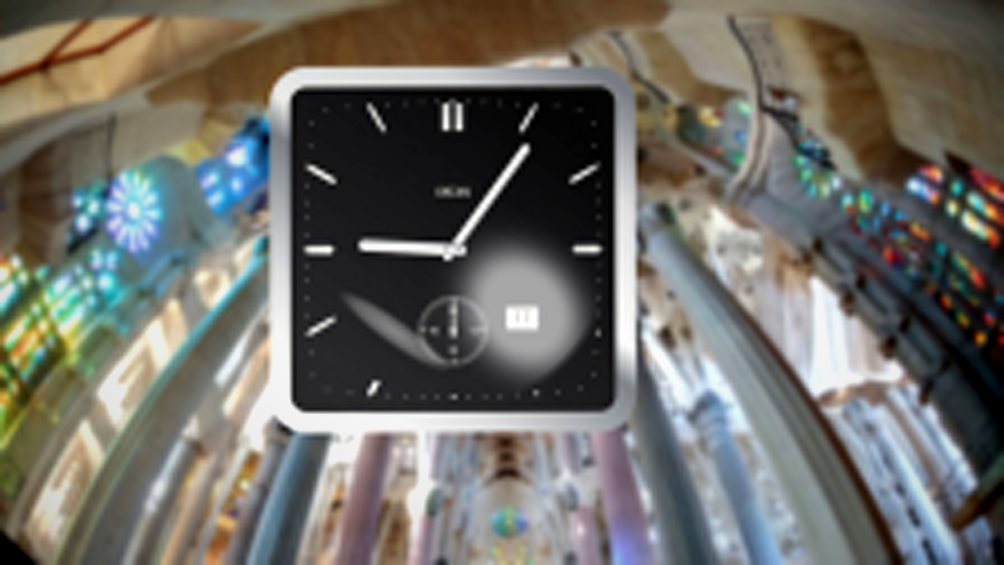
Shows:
9h06
